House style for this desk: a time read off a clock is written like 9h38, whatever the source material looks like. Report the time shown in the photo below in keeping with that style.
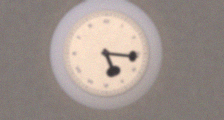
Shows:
5h16
